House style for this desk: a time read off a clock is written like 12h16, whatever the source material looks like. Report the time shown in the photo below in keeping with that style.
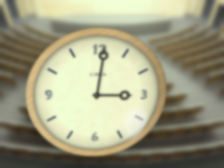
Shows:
3h01
